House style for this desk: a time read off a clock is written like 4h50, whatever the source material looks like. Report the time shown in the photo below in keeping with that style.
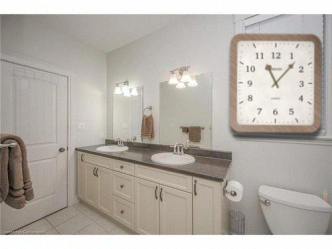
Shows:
11h07
